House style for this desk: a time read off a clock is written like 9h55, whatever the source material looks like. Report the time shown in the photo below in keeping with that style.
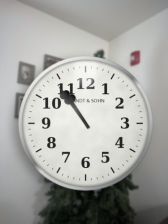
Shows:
10h54
